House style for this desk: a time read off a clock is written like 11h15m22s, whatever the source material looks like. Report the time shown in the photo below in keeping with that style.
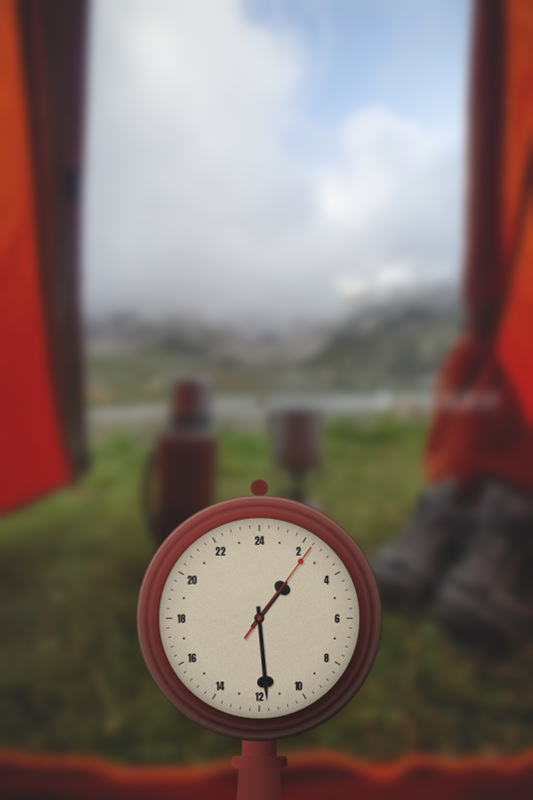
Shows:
2h29m06s
